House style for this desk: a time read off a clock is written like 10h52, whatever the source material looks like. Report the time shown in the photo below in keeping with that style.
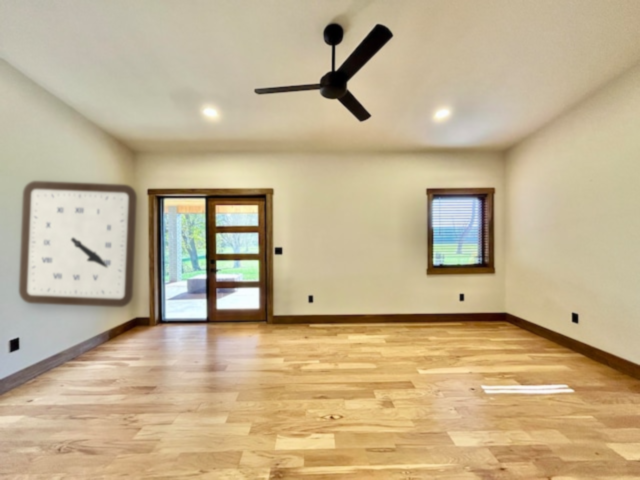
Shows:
4h21
